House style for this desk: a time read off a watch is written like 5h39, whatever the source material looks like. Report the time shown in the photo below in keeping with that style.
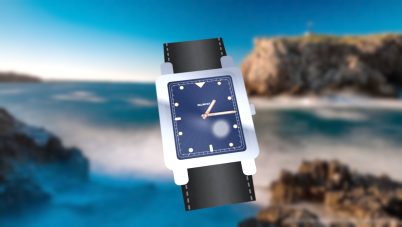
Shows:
1h15
